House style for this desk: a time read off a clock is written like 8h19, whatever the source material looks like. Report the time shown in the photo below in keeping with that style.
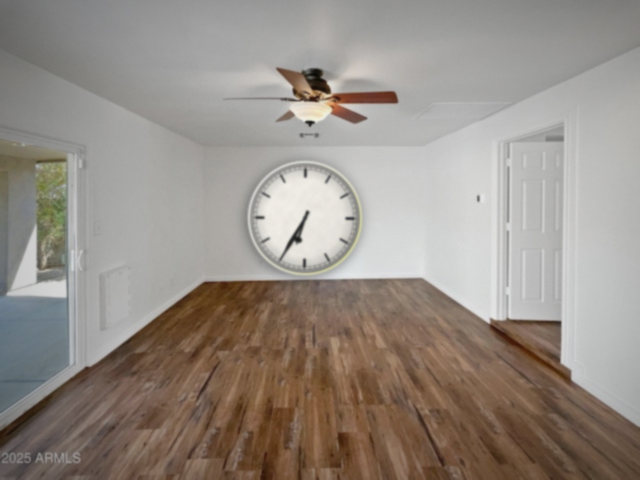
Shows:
6h35
